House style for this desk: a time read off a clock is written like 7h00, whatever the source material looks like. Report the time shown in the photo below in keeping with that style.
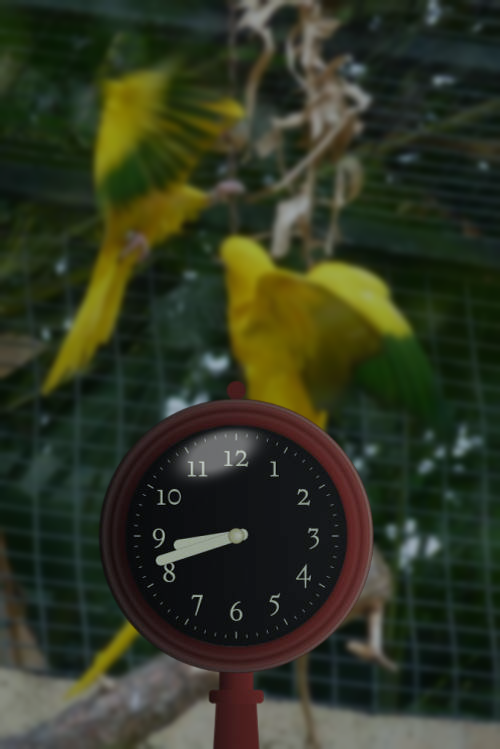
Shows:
8h42
